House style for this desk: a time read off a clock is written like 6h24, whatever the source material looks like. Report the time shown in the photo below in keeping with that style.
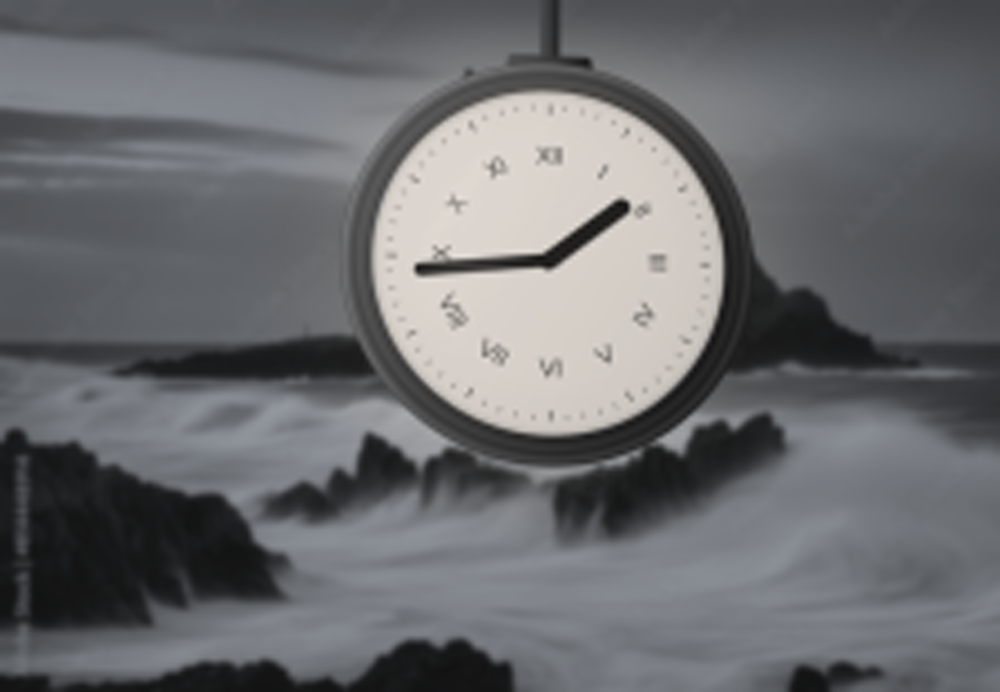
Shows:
1h44
